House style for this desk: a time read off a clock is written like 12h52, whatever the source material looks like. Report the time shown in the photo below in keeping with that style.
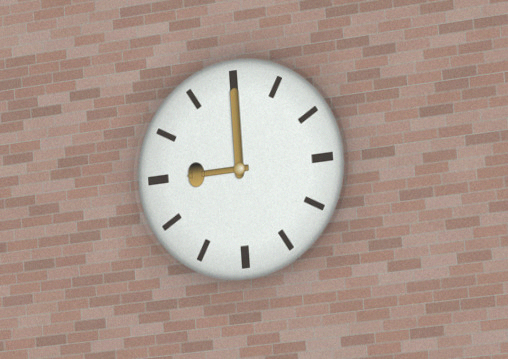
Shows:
9h00
